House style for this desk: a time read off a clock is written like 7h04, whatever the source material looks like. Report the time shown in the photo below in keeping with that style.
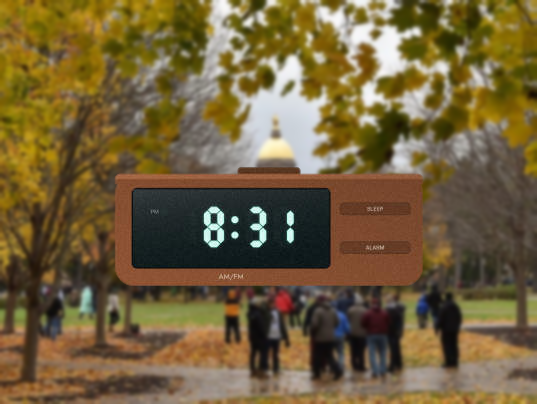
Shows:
8h31
